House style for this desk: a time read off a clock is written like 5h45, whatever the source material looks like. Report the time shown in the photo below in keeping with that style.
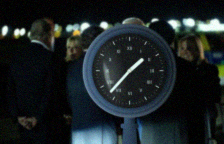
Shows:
1h37
